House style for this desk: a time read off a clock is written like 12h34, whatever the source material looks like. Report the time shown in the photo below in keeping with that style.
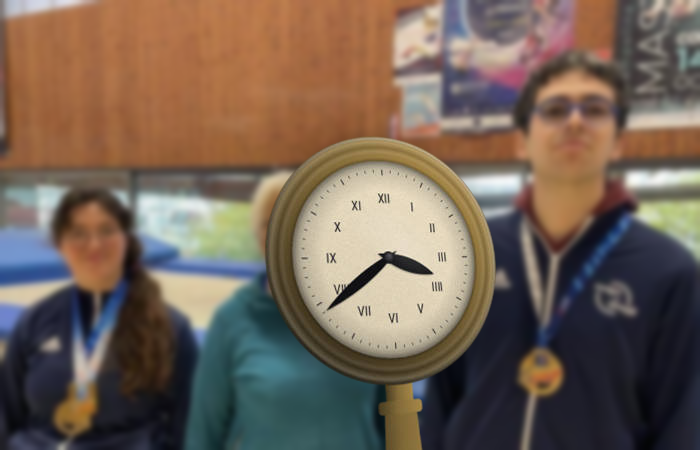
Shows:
3h39
